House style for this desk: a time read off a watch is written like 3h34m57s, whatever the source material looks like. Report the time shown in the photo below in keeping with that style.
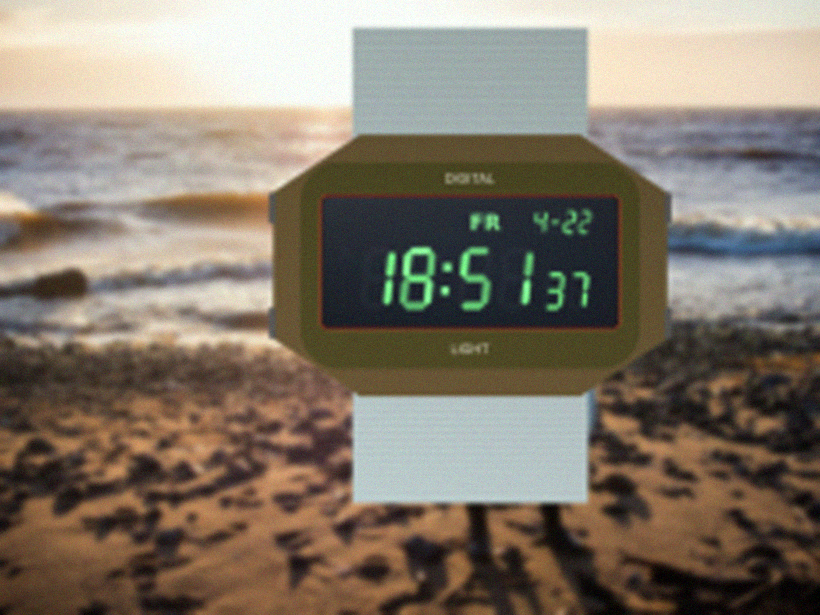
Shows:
18h51m37s
